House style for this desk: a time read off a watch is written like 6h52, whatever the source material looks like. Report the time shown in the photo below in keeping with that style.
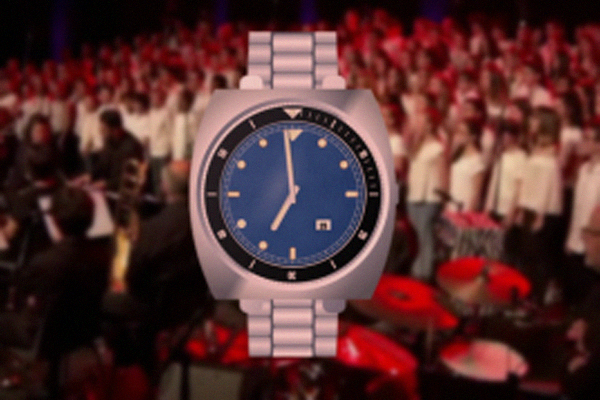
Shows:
6h59
